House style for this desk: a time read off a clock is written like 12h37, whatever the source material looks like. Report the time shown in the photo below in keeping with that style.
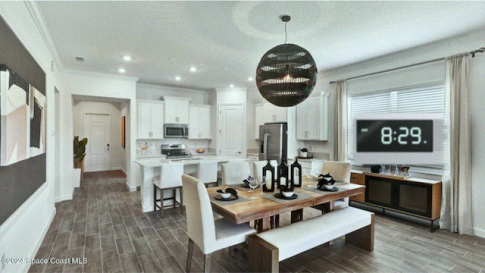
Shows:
8h29
